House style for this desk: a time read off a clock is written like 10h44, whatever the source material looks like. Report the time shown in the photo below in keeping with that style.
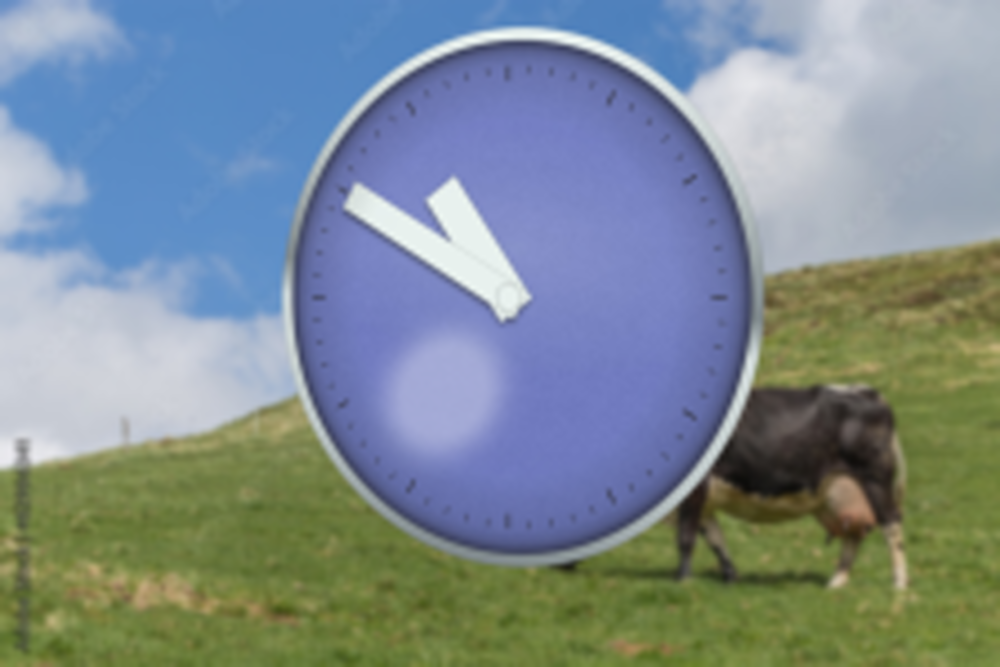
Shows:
10h50
